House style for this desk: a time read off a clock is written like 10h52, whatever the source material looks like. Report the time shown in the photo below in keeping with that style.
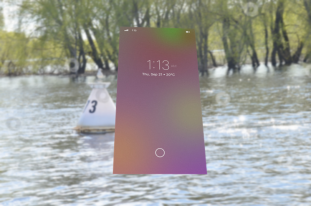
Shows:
1h13
